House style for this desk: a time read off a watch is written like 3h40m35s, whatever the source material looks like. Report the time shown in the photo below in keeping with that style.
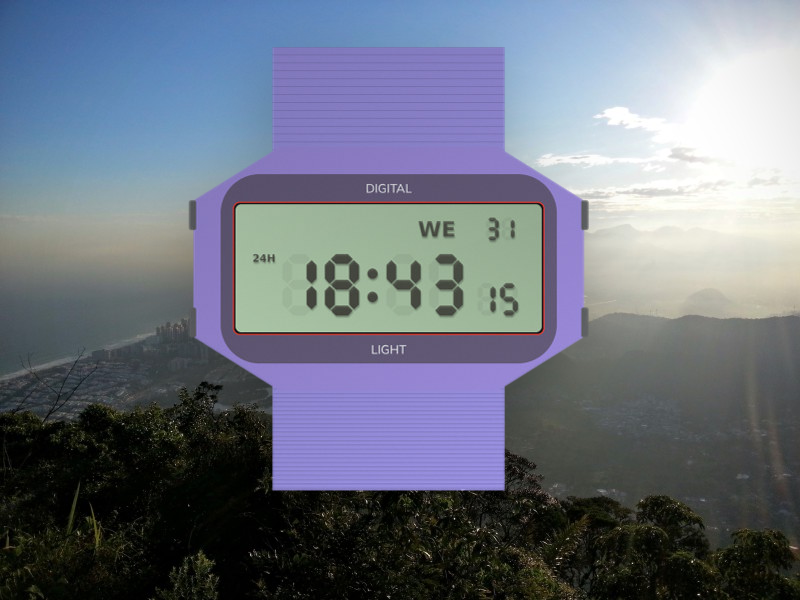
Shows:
18h43m15s
